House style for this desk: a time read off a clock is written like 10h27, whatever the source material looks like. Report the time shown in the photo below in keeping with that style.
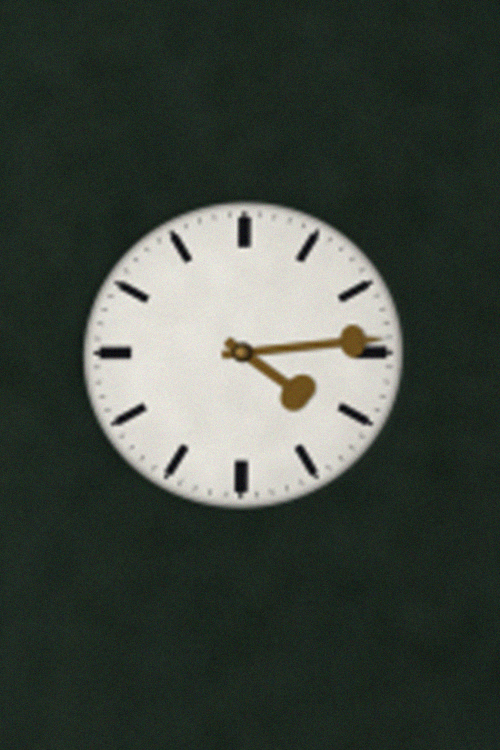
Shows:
4h14
